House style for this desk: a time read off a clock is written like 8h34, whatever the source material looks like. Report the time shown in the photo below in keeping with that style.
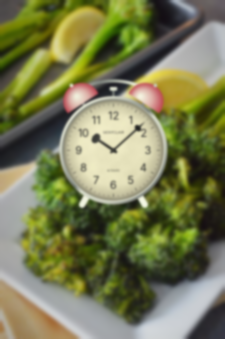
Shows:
10h08
